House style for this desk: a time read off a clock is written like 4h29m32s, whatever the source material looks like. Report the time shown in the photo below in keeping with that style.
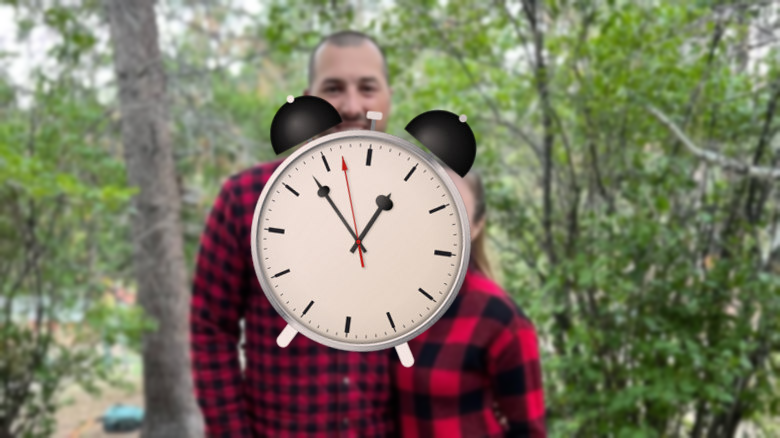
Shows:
12h52m57s
